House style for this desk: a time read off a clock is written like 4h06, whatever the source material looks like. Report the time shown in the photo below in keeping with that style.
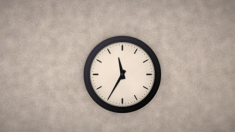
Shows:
11h35
